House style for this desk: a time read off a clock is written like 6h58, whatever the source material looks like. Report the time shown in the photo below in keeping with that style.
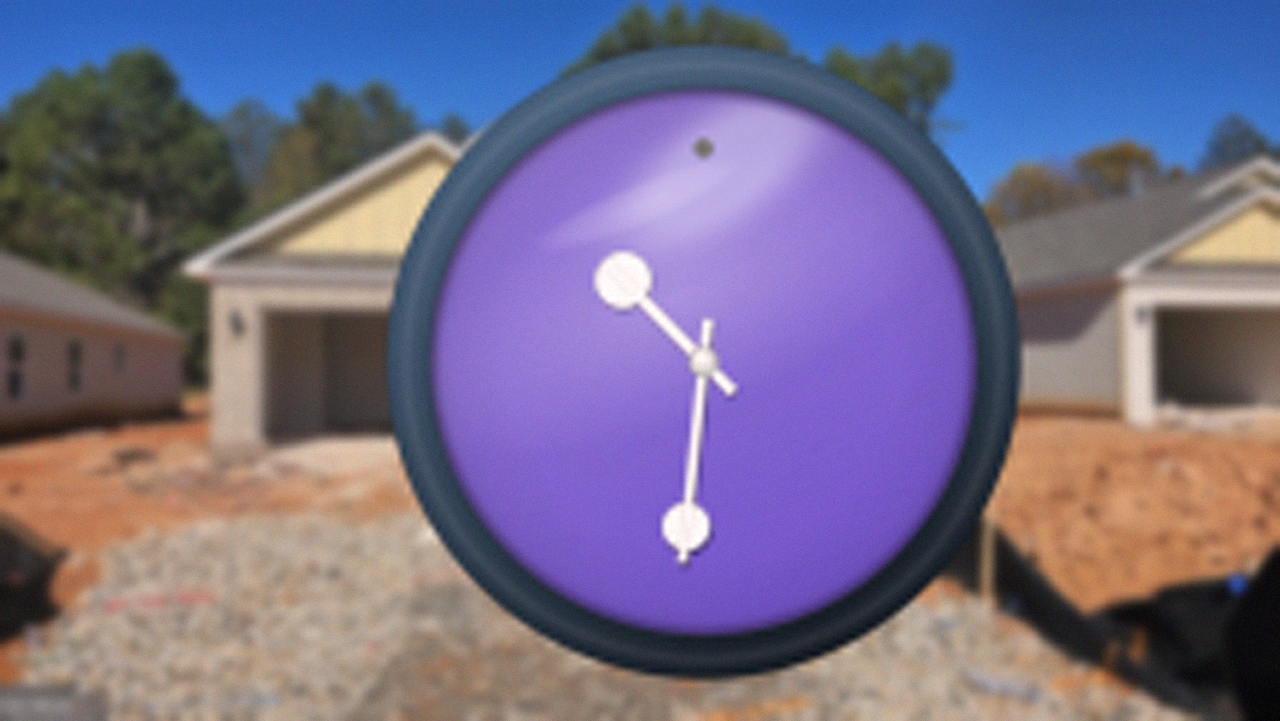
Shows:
10h31
